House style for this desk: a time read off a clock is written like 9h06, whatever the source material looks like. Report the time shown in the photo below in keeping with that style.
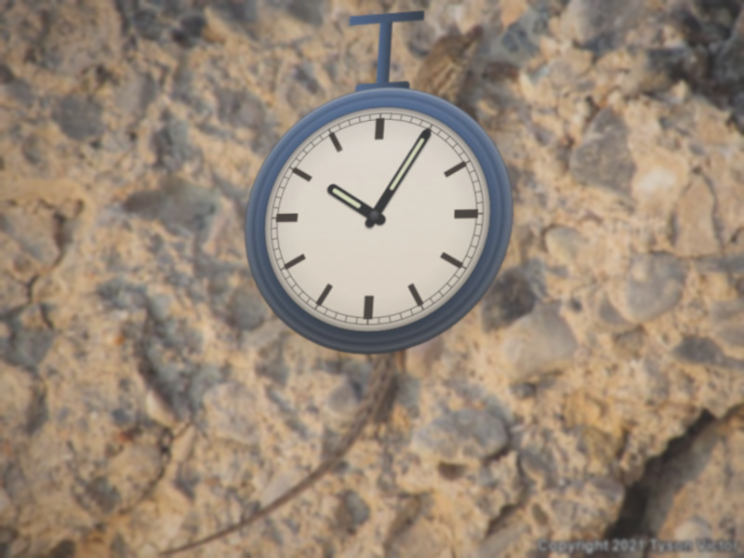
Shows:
10h05
